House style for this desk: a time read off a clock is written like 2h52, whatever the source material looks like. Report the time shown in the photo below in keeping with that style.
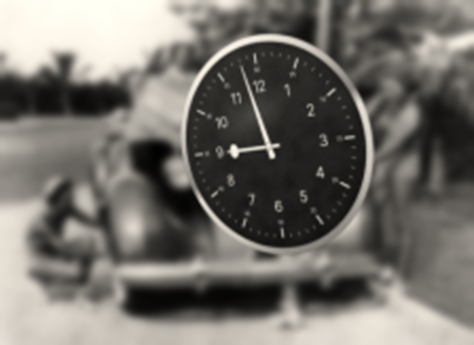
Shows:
8h58
